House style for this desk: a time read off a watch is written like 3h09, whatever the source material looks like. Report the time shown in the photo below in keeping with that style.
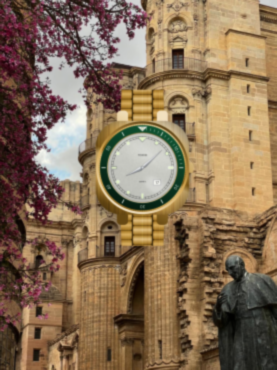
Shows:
8h08
